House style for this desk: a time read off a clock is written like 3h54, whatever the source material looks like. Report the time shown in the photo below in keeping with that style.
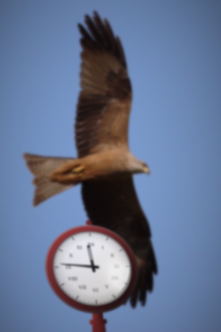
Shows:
11h46
